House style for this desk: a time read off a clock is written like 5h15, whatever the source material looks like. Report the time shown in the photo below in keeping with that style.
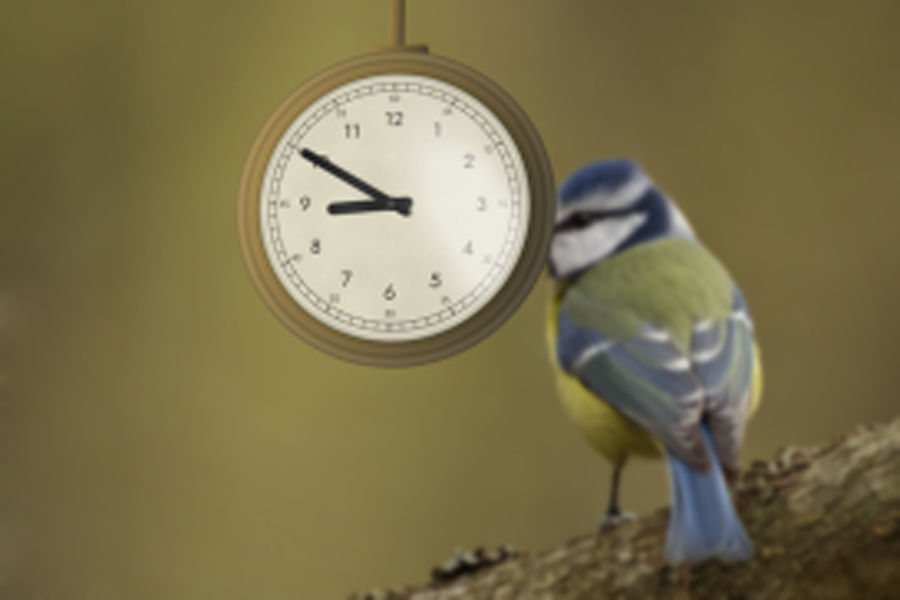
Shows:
8h50
